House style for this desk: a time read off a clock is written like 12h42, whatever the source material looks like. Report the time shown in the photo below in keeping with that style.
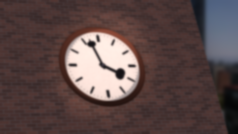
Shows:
3h57
